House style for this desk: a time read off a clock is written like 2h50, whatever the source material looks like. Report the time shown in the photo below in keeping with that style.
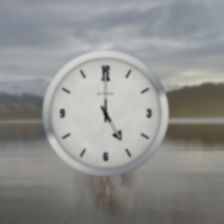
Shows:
5h00
